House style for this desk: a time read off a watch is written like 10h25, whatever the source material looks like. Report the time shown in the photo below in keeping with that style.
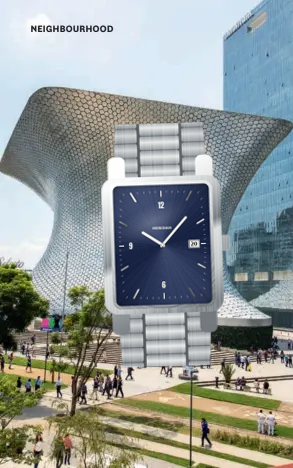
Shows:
10h07
